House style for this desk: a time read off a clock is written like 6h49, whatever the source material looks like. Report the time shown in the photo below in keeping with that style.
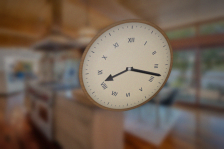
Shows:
8h18
